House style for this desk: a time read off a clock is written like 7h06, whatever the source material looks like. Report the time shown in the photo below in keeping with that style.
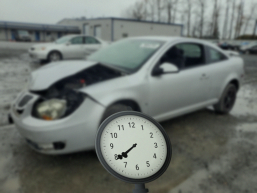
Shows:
7h39
